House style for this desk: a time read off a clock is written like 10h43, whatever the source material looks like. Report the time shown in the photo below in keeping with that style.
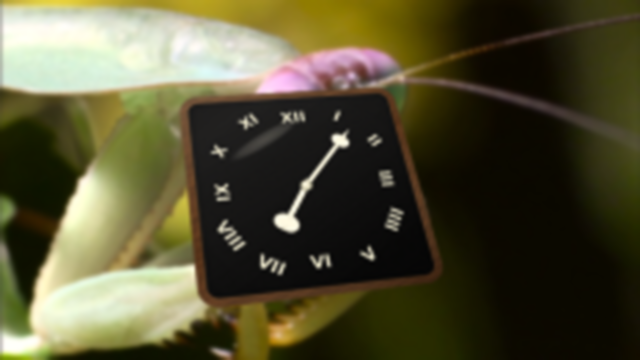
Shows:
7h07
